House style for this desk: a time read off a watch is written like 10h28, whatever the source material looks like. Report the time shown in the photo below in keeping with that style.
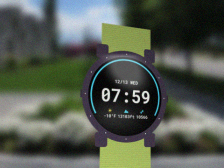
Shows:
7h59
